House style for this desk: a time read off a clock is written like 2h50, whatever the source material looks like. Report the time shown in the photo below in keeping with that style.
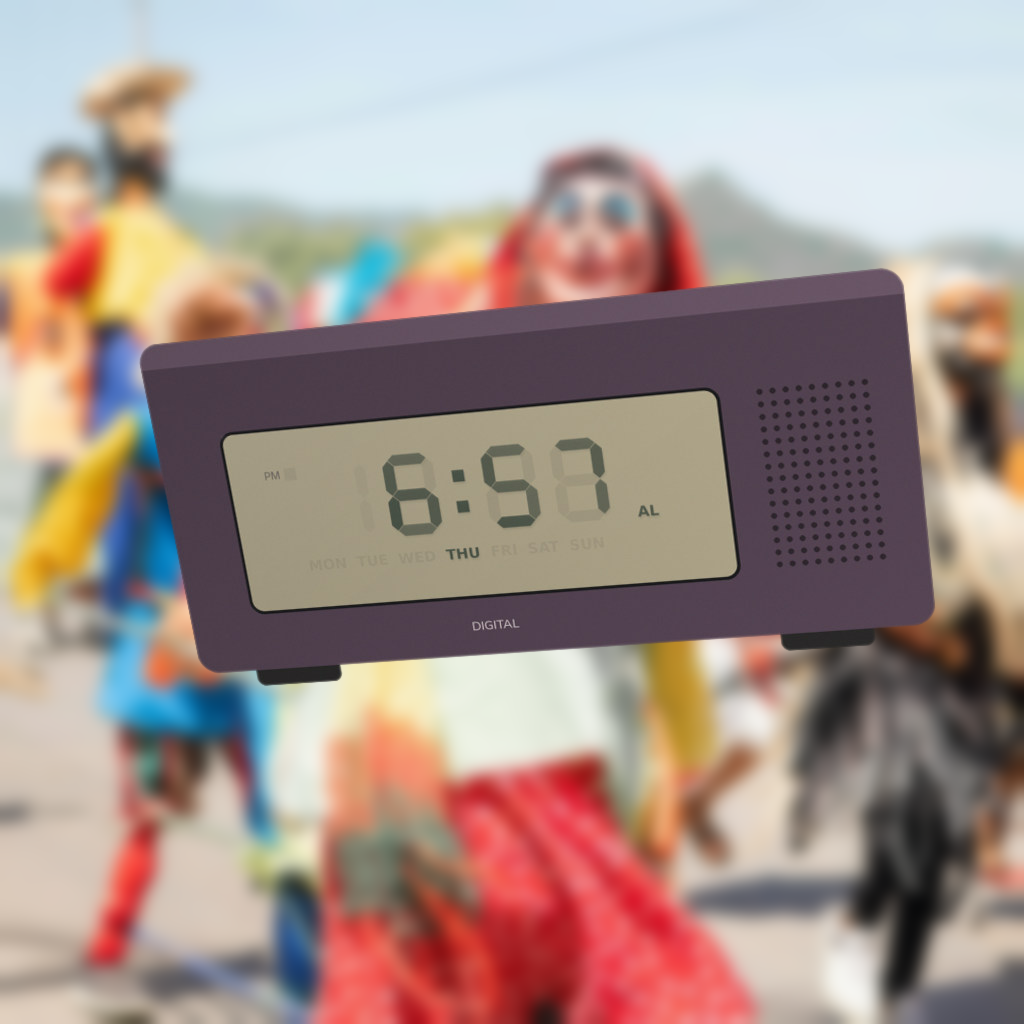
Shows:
6h57
